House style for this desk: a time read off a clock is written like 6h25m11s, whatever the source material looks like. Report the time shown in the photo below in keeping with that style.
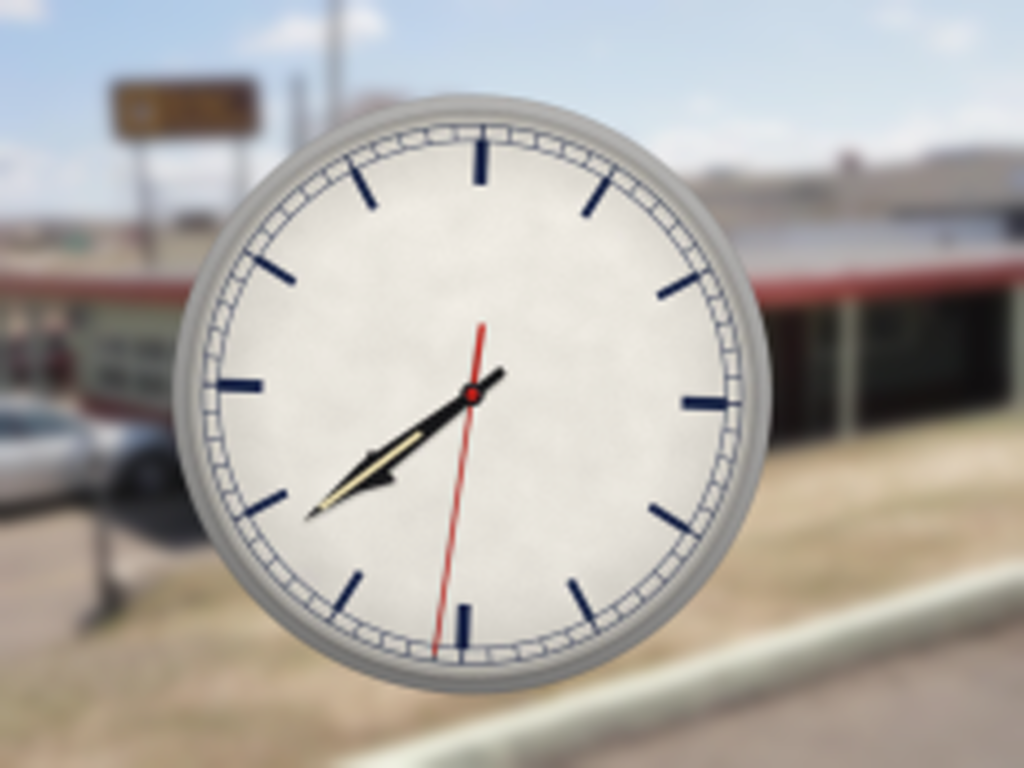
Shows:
7h38m31s
